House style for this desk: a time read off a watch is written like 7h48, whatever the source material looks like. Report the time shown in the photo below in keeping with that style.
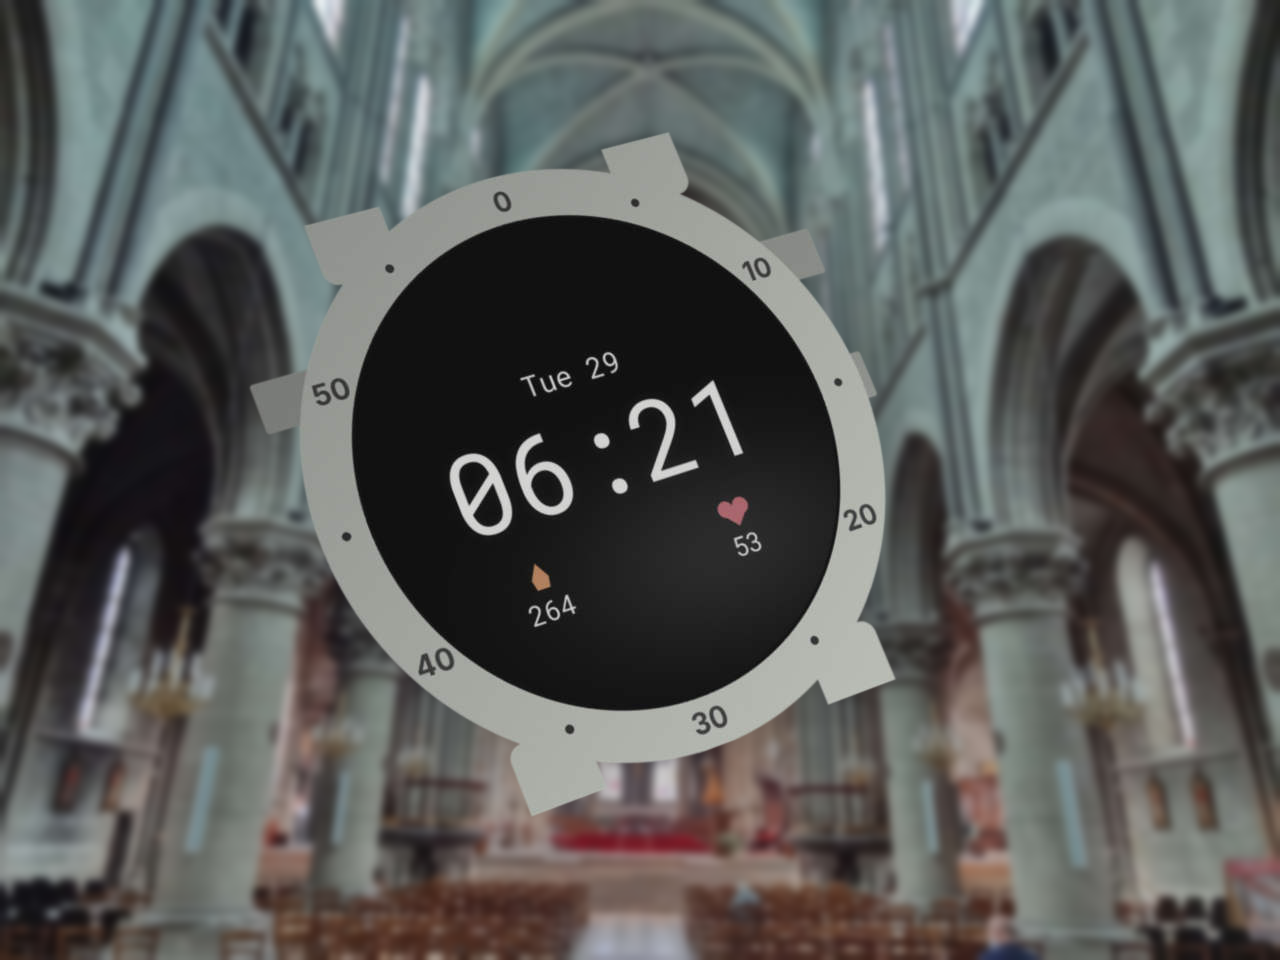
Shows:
6h21
